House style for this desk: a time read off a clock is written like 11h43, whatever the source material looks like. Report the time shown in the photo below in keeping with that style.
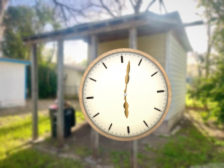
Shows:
6h02
